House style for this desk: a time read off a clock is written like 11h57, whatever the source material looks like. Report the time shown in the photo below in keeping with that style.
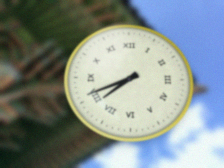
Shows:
7h41
